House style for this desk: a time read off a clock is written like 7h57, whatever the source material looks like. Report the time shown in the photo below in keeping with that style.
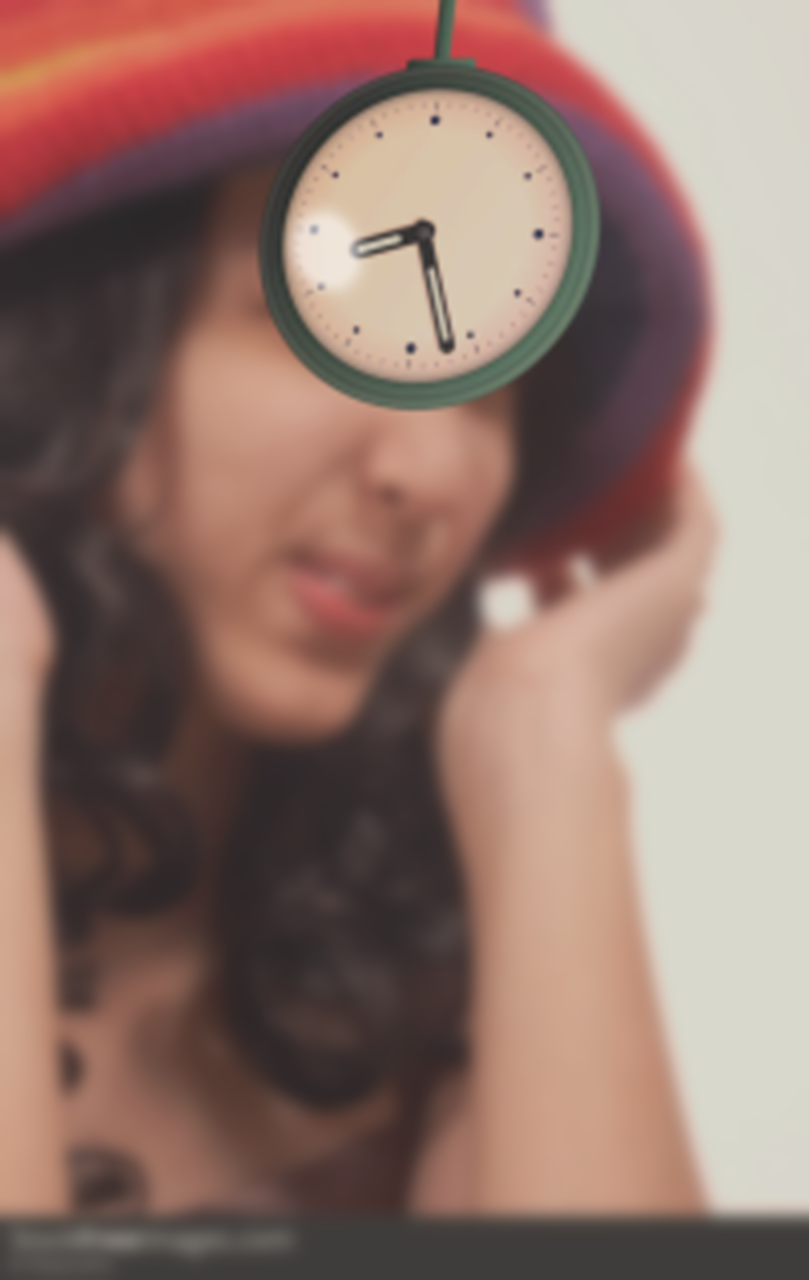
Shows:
8h27
